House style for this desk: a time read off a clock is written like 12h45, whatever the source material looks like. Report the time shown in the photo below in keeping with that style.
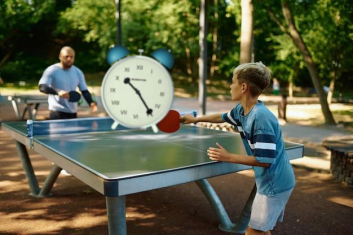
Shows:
10h24
